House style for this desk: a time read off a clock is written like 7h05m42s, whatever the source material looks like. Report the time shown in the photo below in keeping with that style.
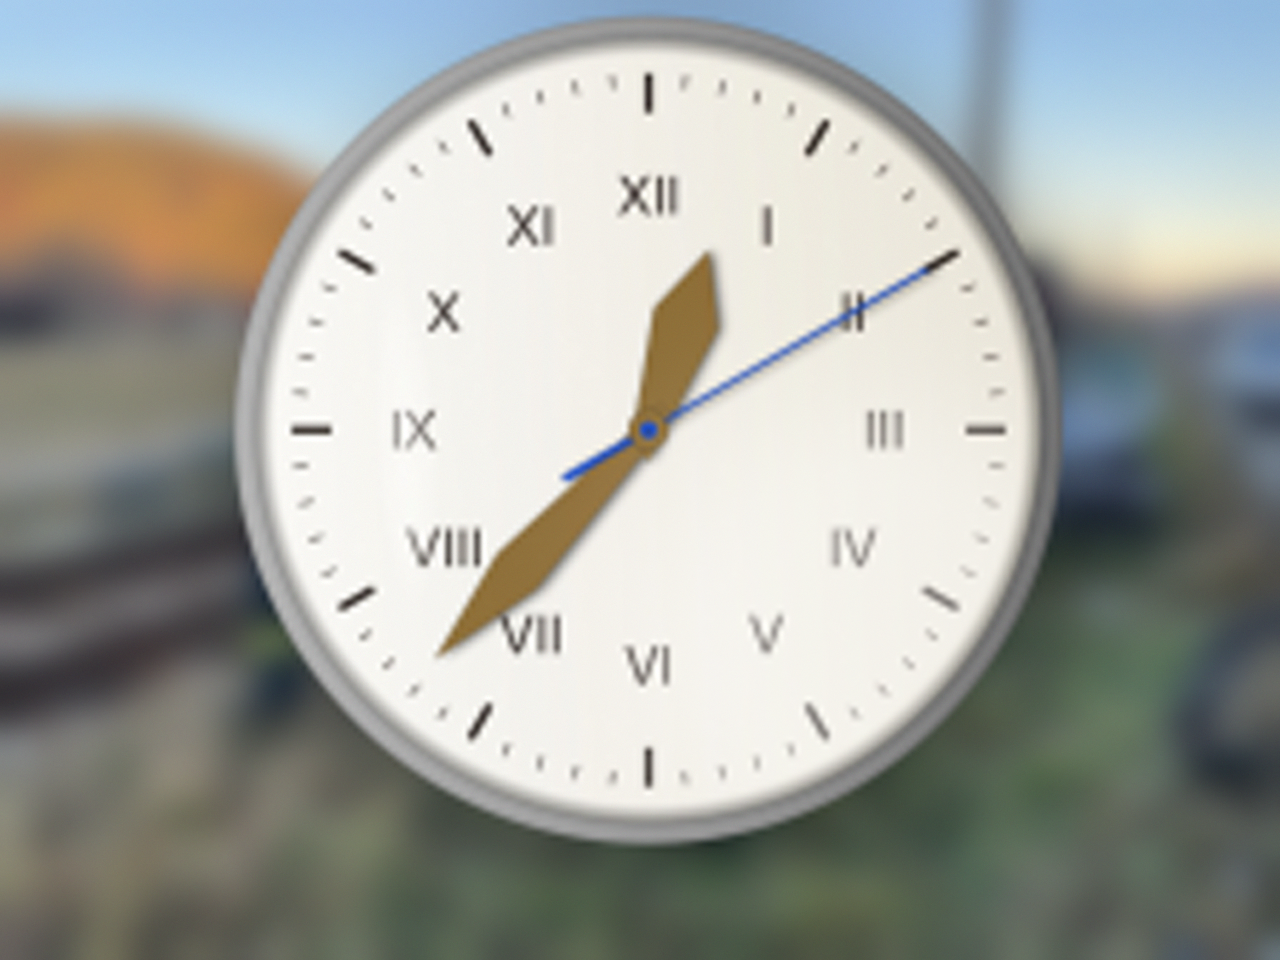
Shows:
12h37m10s
